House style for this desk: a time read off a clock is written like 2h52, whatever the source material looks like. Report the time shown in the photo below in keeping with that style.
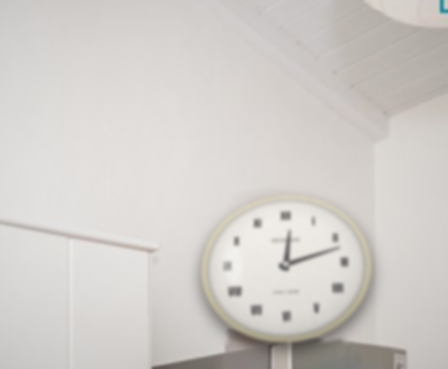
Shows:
12h12
